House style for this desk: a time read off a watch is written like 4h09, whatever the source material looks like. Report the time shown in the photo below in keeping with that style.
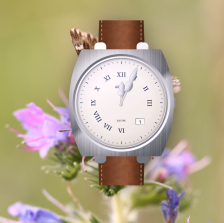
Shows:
12h04
